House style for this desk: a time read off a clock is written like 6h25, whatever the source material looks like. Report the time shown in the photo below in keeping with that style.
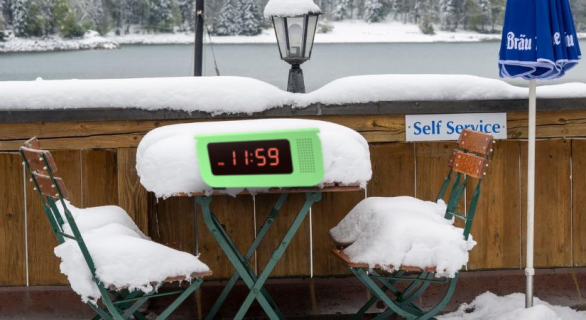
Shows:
11h59
